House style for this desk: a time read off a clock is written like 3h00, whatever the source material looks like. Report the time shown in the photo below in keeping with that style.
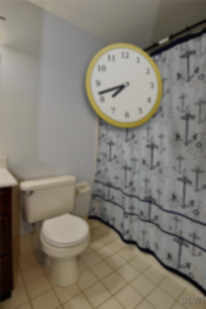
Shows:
7h42
